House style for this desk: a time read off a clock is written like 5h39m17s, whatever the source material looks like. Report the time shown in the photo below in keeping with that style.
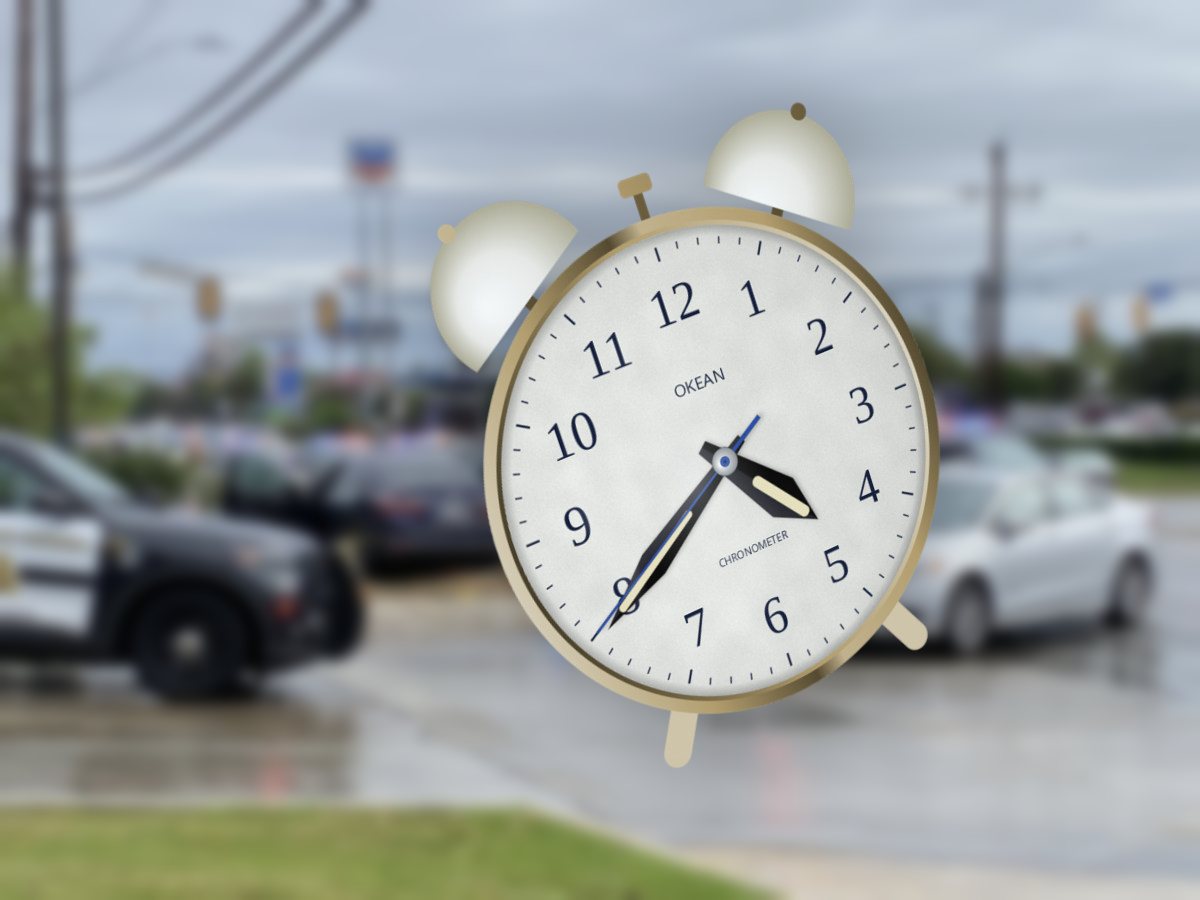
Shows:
4h39m40s
